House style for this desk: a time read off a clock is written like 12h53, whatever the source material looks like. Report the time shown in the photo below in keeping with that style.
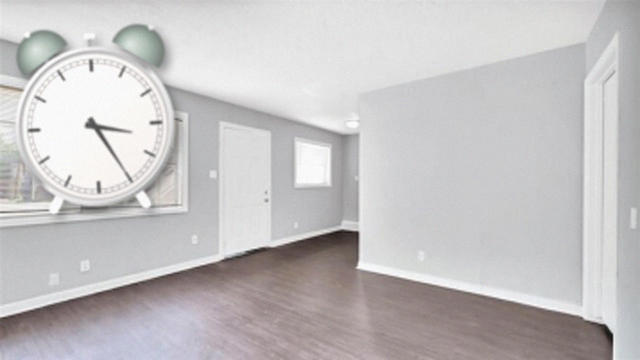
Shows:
3h25
